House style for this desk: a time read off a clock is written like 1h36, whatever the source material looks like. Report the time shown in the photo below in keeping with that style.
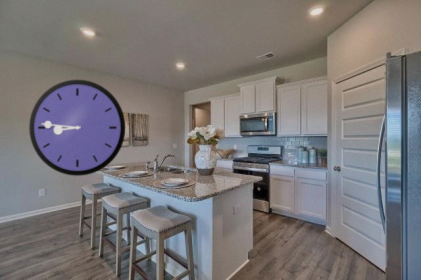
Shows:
8h46
